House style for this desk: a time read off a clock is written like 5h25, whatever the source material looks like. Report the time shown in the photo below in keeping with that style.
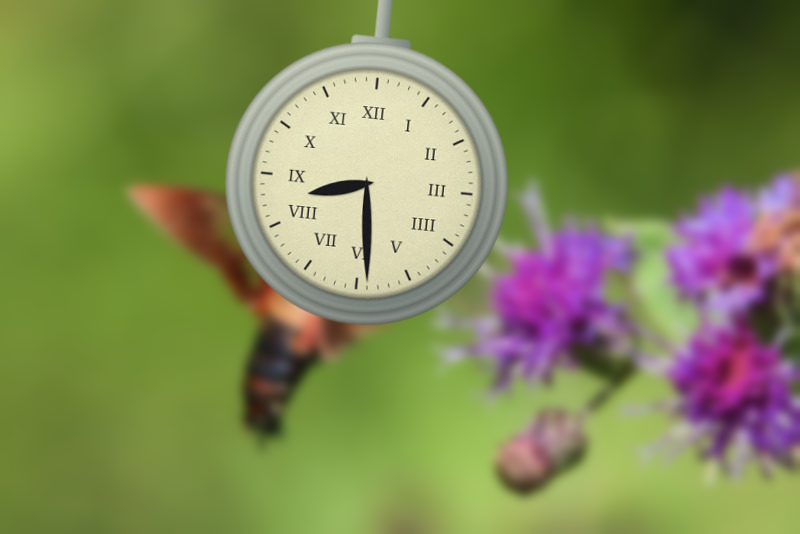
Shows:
8h29
